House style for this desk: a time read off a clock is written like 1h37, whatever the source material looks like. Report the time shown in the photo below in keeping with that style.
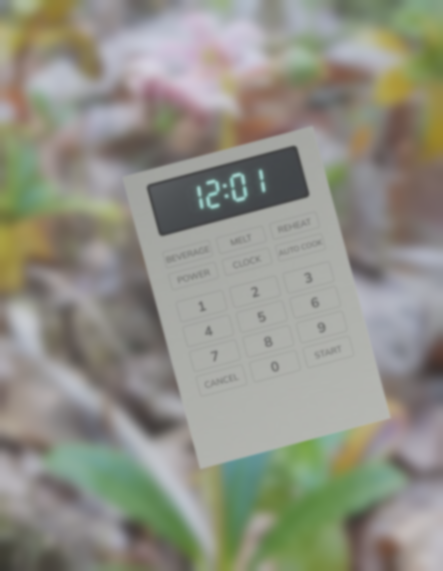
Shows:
12h01
